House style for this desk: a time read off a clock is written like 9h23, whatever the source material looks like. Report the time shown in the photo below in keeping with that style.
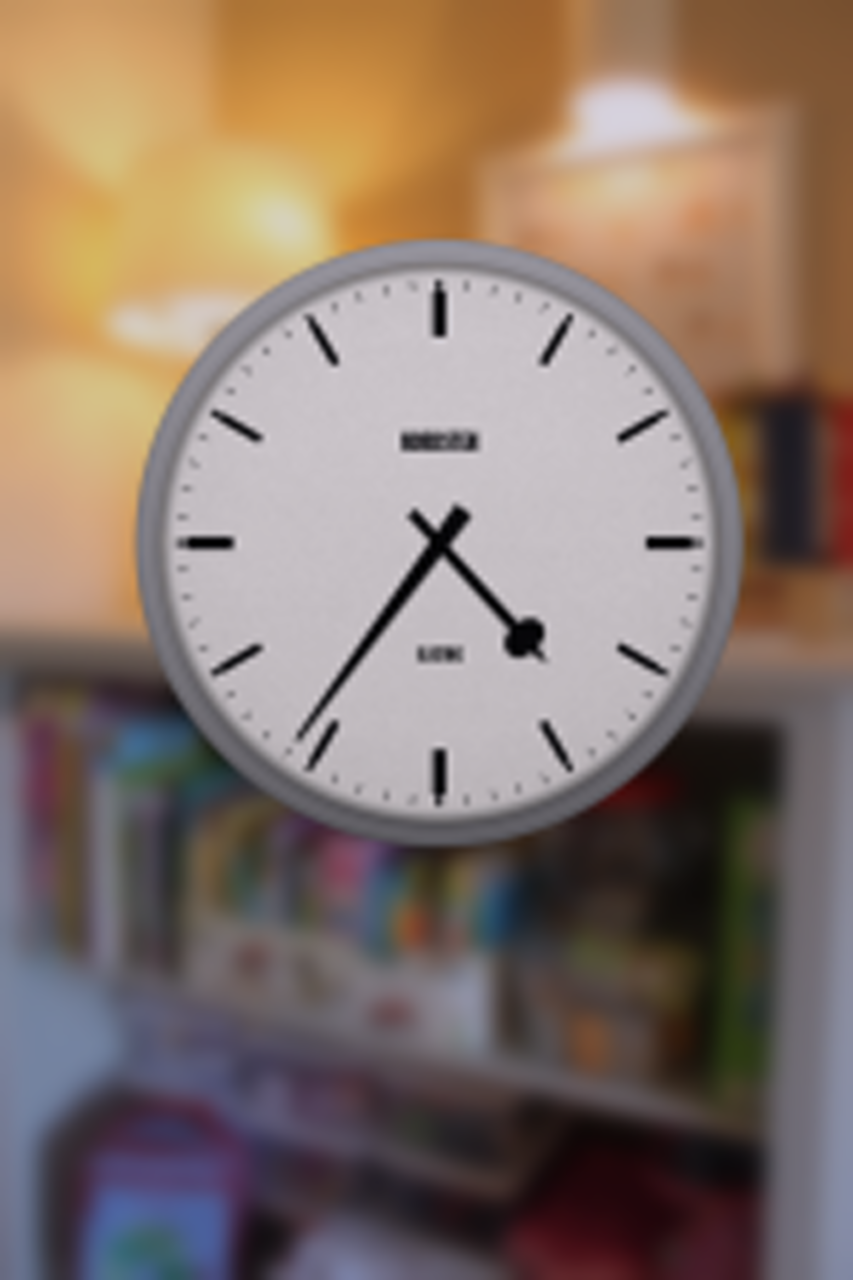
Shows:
4h36
